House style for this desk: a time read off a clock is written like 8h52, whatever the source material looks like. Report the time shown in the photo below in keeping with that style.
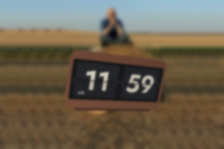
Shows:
11h59
